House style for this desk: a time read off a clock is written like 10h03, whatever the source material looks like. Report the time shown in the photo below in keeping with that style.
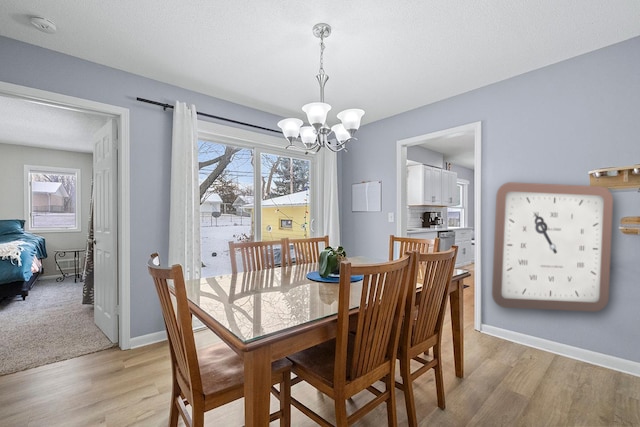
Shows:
10h55
